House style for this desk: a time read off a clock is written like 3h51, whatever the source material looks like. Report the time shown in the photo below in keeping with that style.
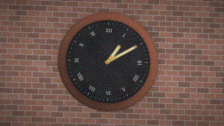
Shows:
1h10
